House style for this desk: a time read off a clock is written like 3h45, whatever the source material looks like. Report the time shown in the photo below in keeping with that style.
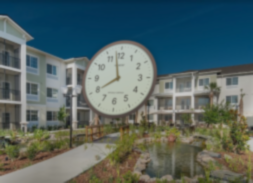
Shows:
7h58
